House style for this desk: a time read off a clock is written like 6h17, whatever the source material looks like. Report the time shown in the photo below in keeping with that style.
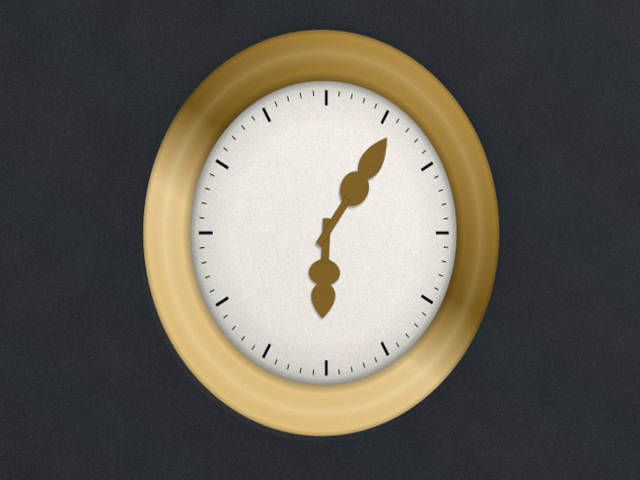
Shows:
6h06
